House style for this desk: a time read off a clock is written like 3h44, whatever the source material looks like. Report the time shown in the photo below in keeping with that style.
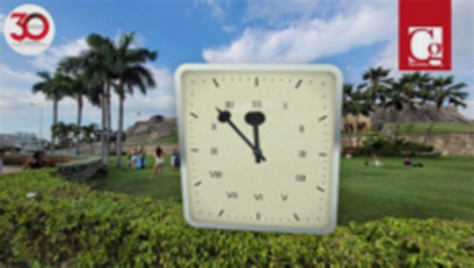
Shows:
11h53
